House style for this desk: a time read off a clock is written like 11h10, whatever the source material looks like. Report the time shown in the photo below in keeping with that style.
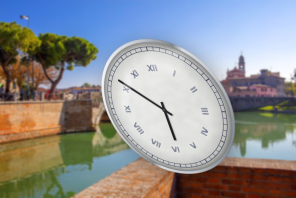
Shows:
5h51
